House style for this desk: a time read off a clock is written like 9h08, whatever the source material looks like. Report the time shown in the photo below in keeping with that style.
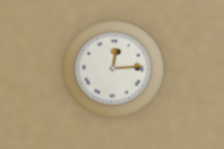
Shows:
12h14
